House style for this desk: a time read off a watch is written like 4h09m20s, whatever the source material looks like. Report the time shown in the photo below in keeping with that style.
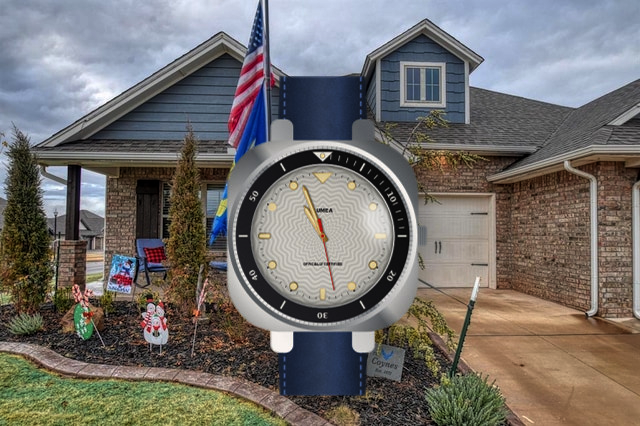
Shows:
10h56m28s
